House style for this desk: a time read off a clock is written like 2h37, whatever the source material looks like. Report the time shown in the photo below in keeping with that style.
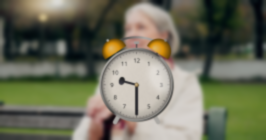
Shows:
9h30
